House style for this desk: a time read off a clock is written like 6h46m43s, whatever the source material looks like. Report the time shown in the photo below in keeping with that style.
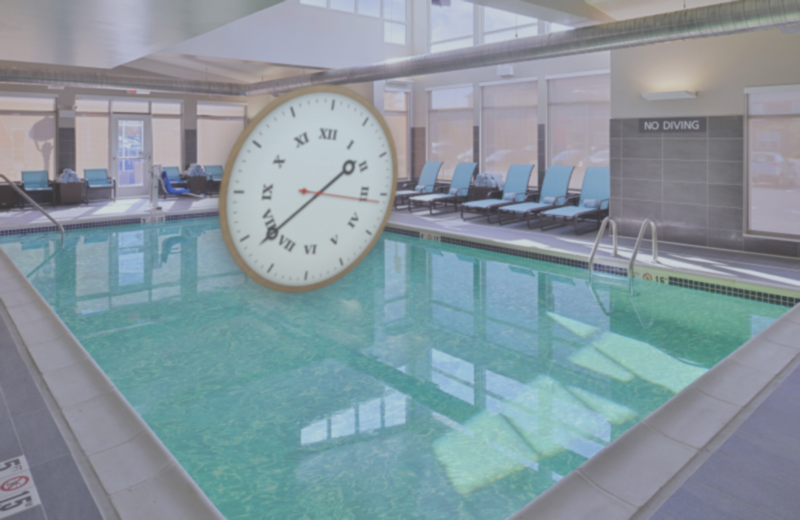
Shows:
1h38m16s
